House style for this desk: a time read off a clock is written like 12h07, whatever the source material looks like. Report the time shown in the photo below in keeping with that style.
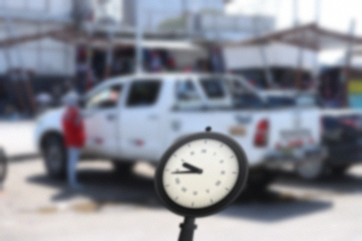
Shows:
9h44
